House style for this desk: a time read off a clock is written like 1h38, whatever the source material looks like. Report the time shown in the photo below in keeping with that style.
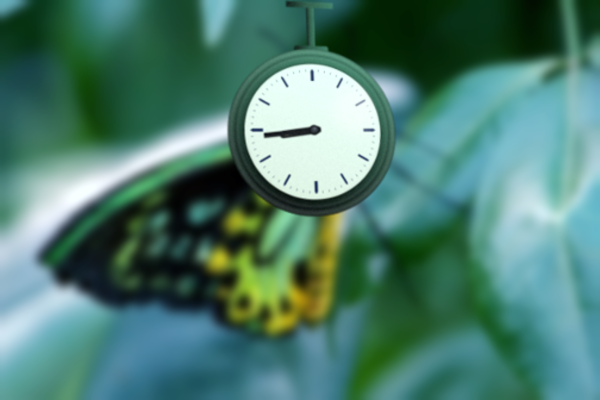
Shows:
8h44
